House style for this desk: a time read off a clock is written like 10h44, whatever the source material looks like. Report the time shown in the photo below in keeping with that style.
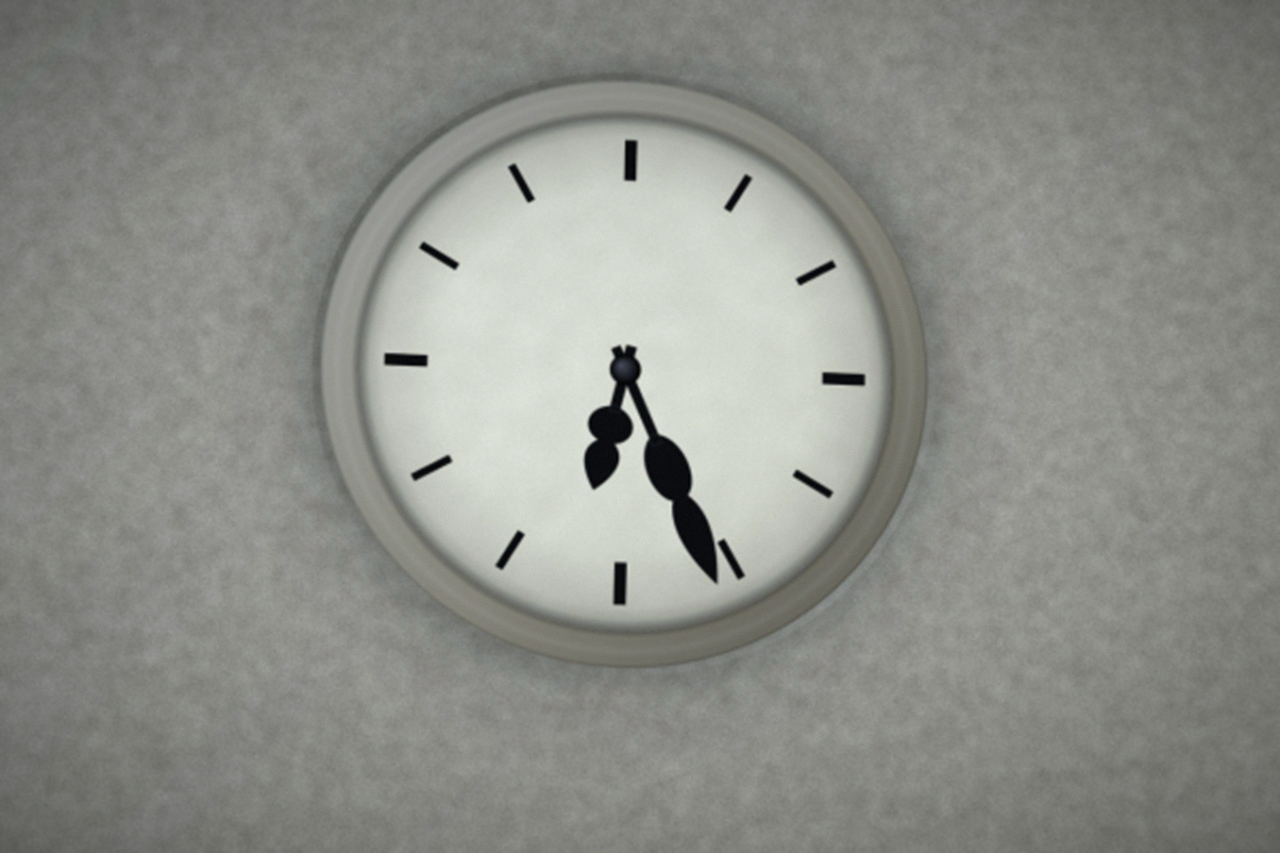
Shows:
6h26
